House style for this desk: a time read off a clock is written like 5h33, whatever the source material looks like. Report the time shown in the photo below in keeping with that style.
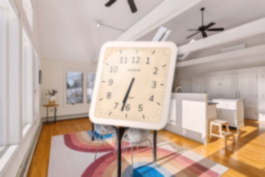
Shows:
6h32
